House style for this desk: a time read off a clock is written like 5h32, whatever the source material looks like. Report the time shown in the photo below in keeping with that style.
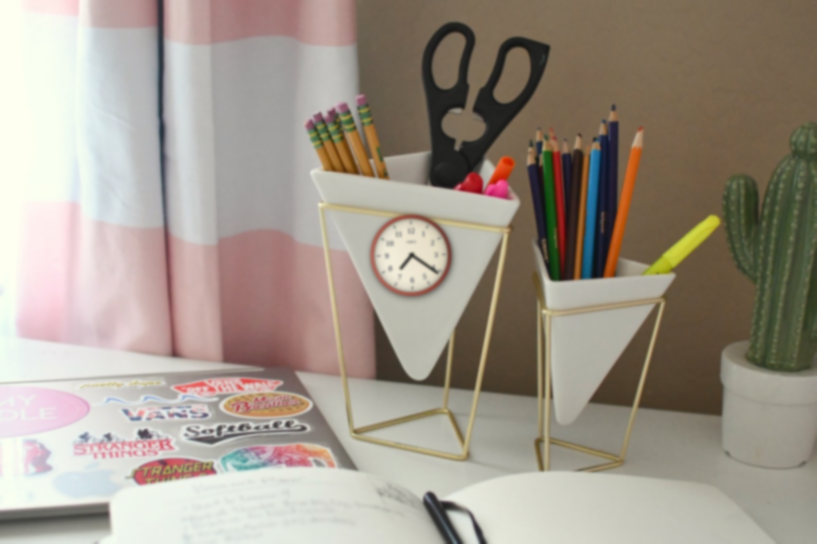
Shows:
7h21
